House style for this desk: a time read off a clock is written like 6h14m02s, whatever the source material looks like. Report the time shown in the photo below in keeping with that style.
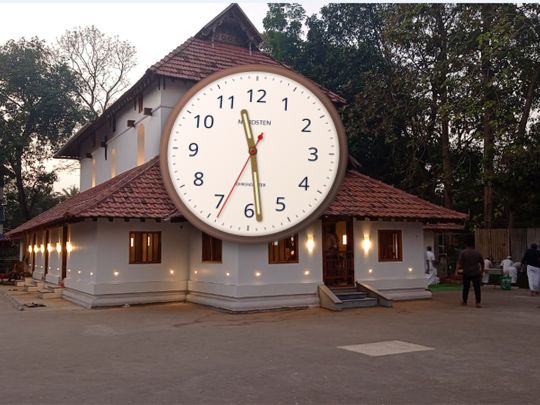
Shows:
11h28m34s
